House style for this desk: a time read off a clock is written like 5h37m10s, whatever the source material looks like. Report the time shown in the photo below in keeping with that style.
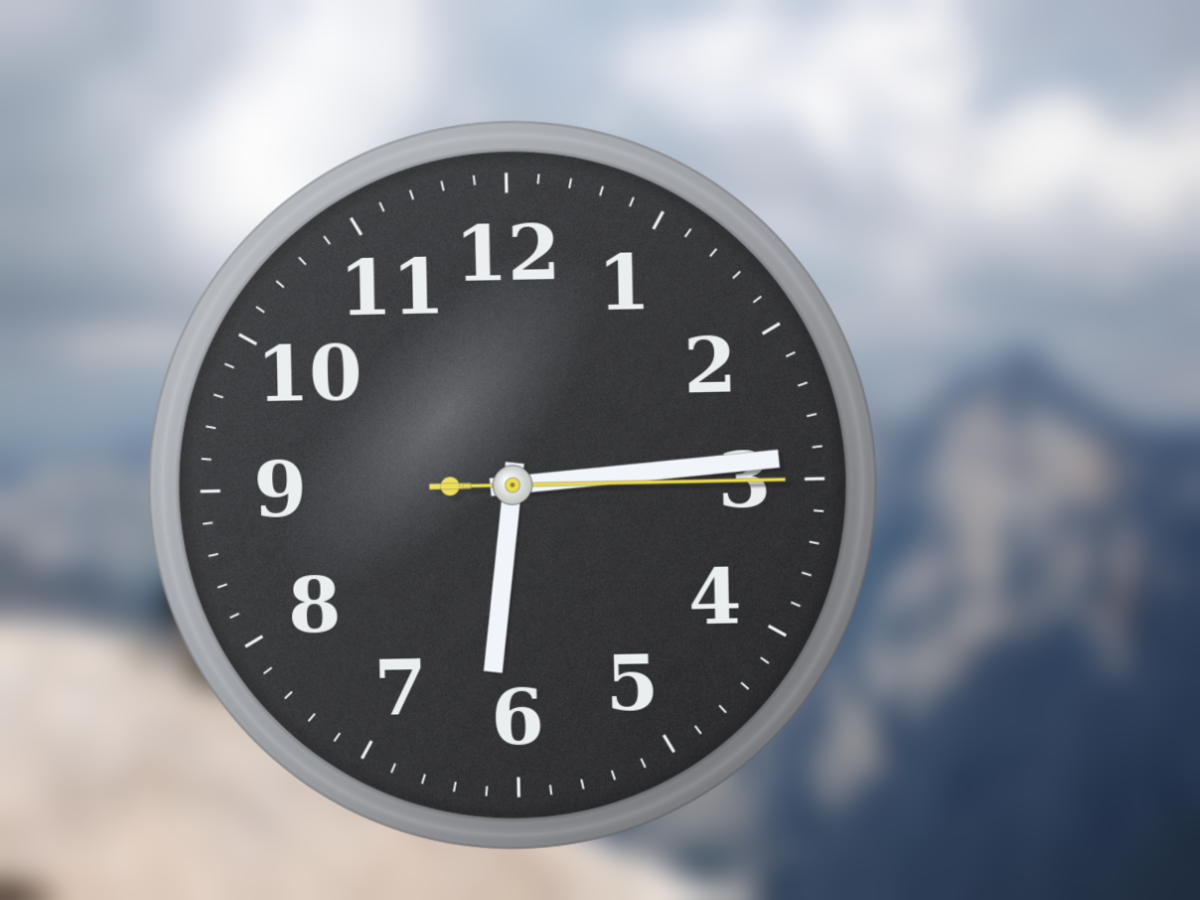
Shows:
6h14m15s
